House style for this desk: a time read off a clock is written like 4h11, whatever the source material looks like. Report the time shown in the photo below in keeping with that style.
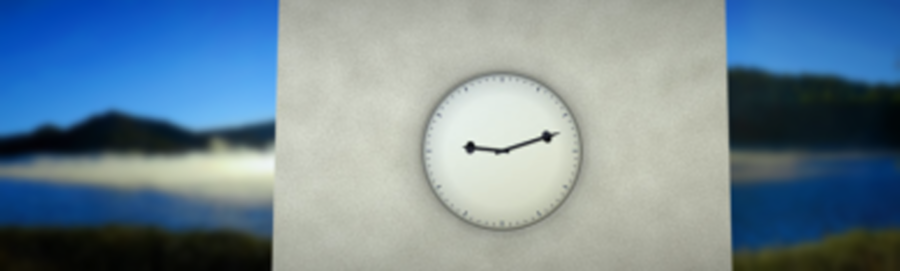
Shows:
9h12
